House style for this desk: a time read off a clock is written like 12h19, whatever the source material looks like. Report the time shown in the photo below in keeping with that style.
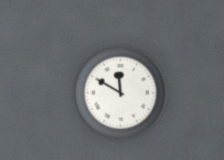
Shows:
11h50
